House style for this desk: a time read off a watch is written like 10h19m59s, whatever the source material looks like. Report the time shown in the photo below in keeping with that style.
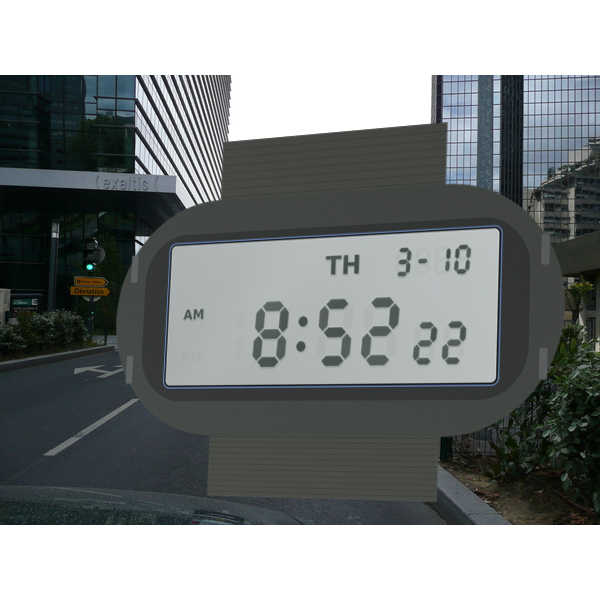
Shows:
8h52m22s
